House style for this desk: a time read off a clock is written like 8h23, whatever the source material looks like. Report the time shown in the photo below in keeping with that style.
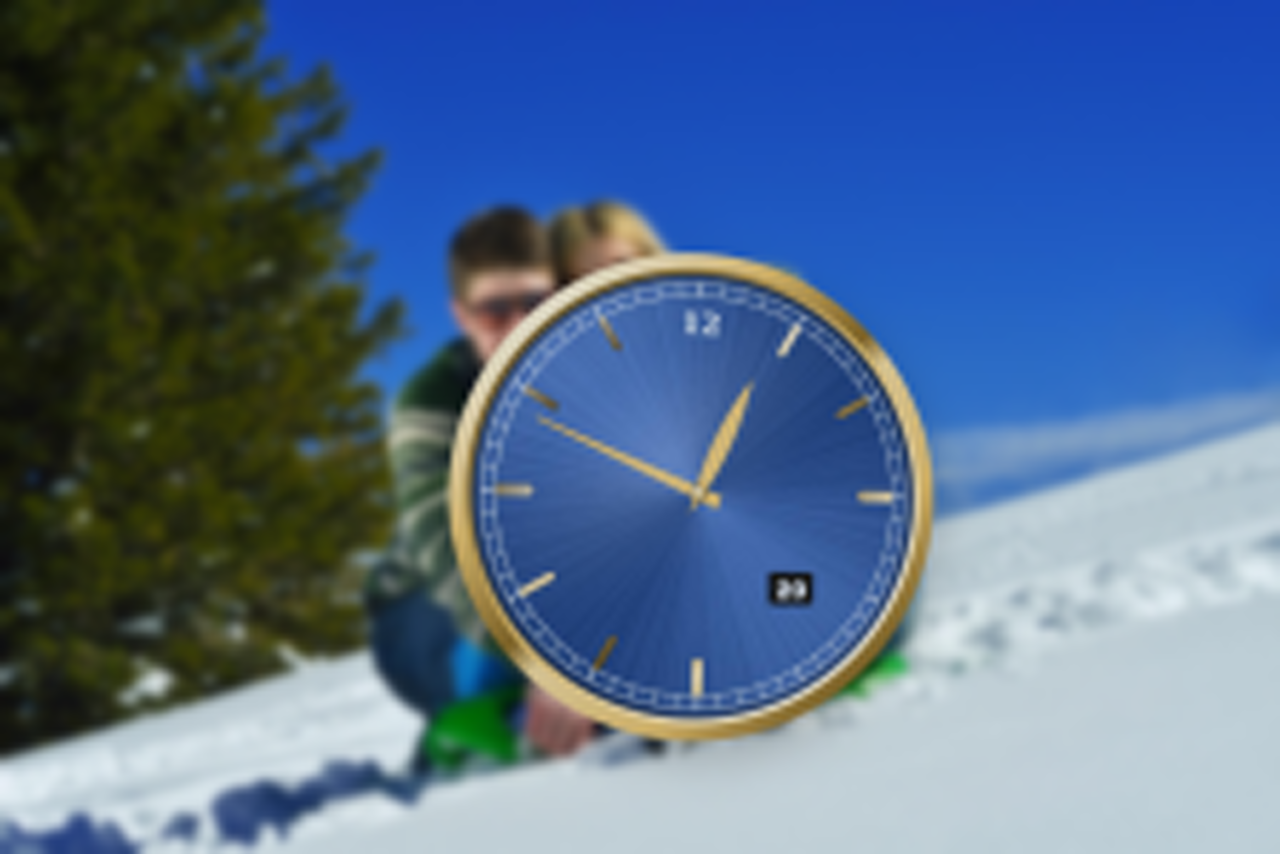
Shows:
12h49
